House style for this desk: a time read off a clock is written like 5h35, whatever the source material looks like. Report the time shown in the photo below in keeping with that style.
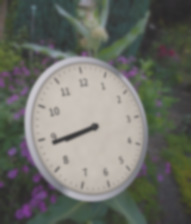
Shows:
8h44
